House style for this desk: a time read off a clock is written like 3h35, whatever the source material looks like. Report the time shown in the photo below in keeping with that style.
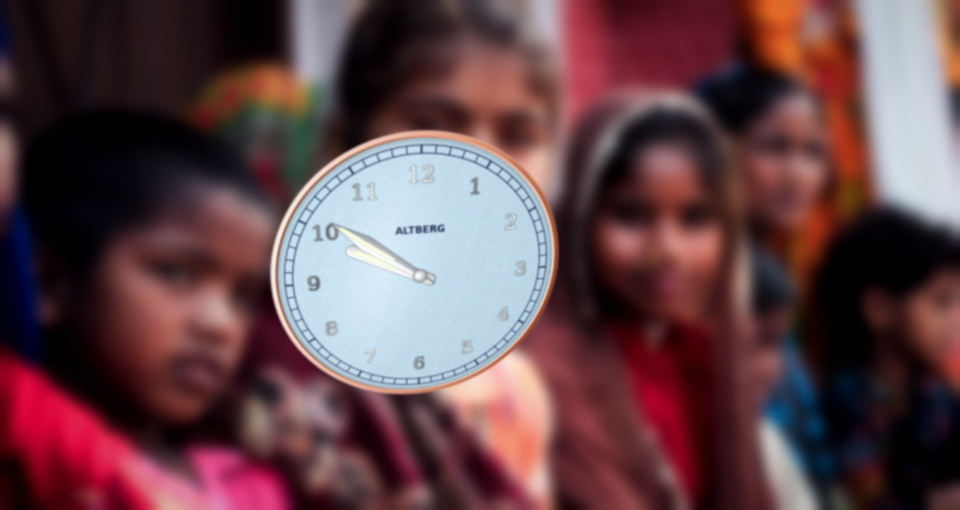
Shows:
9h51
